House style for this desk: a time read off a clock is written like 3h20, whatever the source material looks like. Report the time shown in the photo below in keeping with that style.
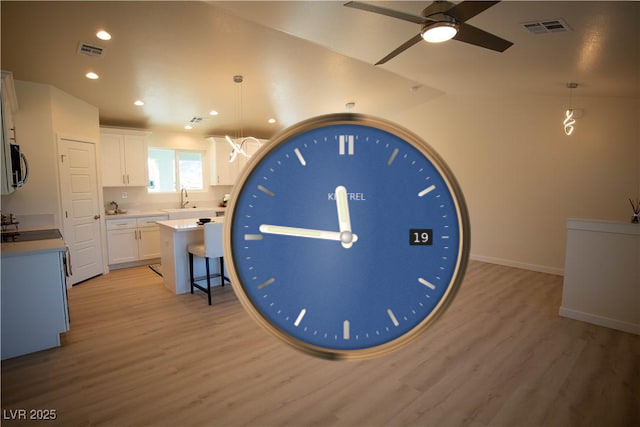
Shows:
11h46
